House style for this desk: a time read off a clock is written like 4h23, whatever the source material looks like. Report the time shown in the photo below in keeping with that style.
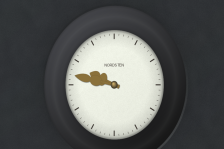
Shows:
9h47
